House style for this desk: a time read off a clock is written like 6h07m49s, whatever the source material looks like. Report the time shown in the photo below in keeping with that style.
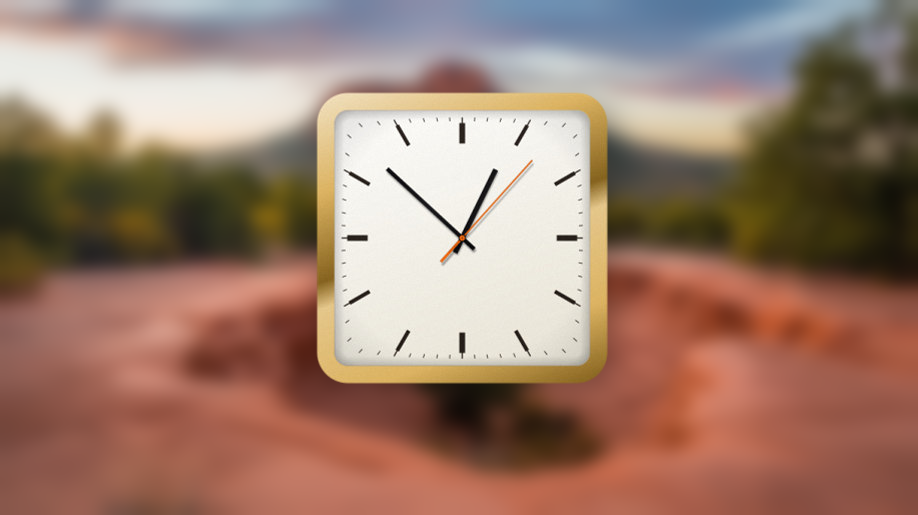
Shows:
12h52m07s
